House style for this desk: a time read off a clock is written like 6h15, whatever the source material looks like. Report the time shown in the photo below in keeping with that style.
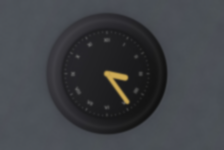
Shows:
3h24
